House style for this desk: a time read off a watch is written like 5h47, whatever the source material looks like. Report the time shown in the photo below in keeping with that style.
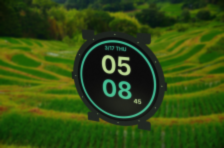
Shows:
5h08
